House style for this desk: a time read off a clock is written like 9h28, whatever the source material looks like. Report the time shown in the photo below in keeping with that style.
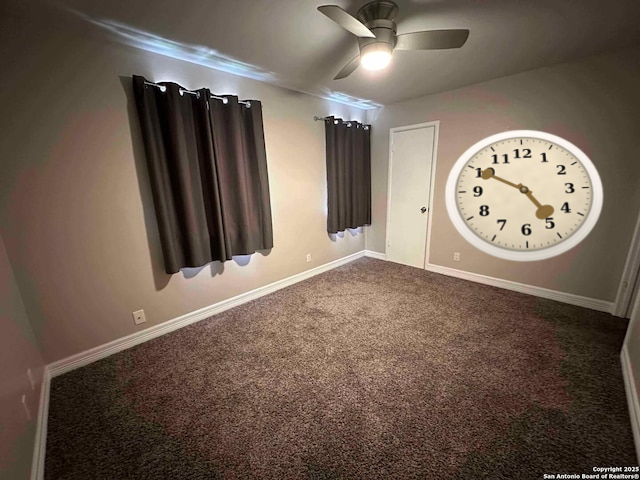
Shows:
4h50
